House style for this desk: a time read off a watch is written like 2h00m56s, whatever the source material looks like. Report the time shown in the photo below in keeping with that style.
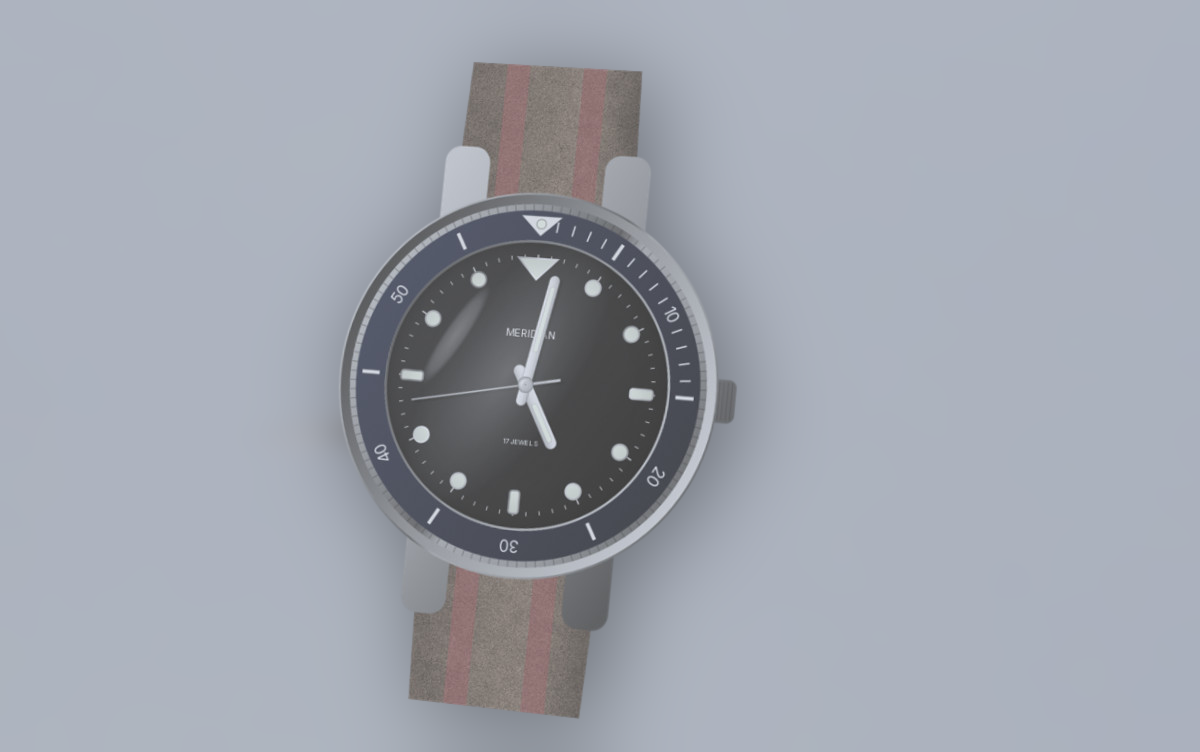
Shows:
5h01m43s
